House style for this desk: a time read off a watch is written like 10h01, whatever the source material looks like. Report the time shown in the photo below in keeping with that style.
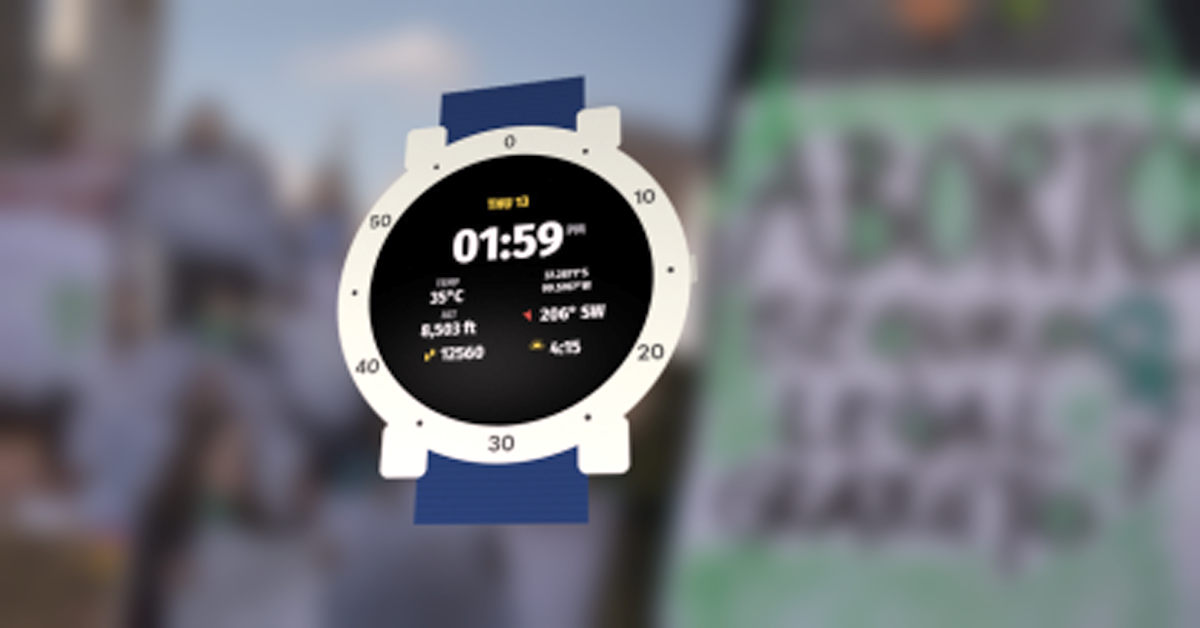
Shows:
1h59
